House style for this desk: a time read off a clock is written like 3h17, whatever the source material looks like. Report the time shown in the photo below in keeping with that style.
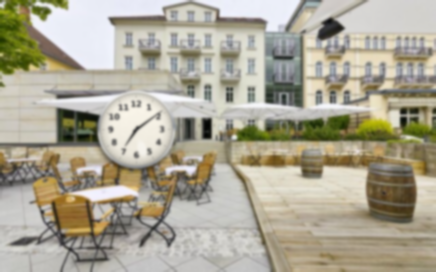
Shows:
7h09
